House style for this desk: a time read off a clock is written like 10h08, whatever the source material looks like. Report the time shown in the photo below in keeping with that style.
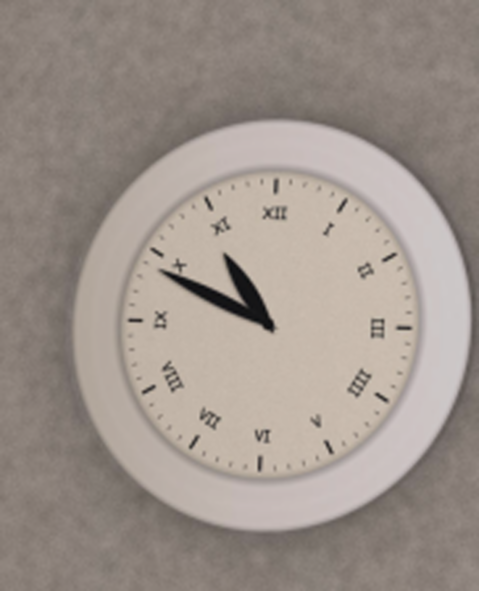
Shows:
10h49
